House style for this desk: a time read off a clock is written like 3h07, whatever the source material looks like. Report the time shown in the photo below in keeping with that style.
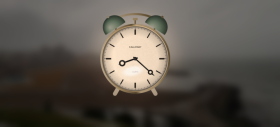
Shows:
8h22
